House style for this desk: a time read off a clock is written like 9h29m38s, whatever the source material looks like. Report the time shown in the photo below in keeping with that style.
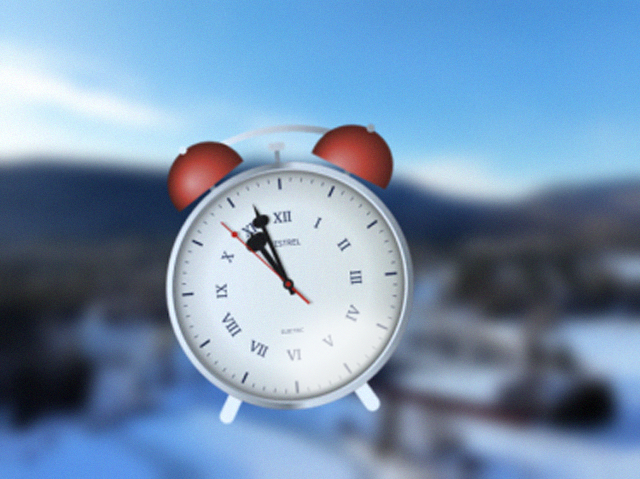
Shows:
10h56m53s
